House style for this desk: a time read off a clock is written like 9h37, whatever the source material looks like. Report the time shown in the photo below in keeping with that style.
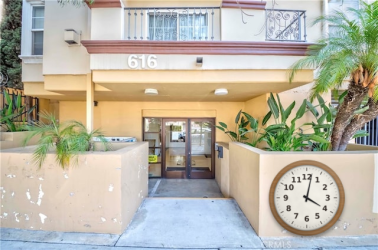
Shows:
4h02
